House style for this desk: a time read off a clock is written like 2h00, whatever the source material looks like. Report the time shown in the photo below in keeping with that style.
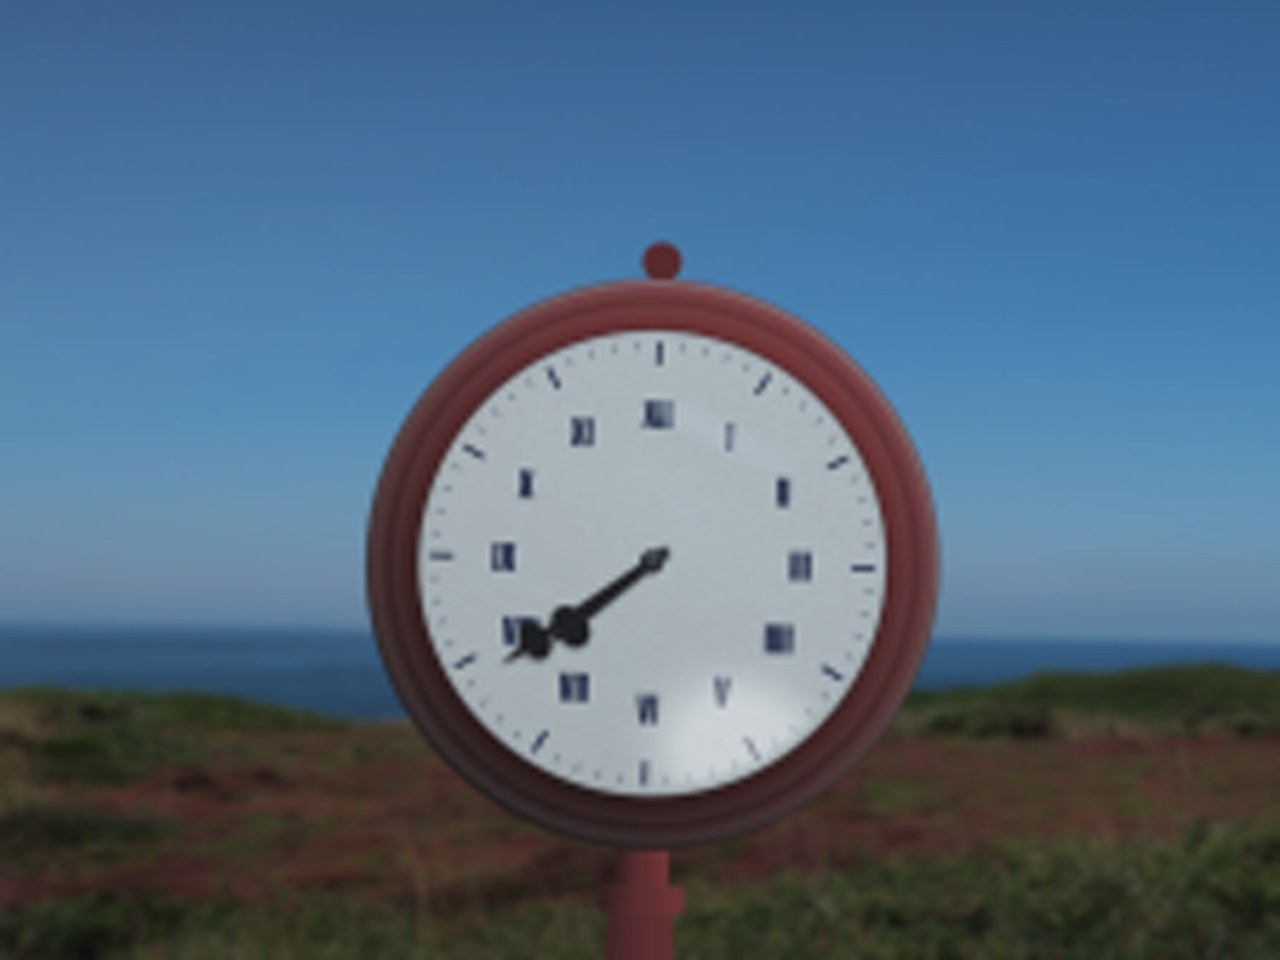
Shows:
7h39
